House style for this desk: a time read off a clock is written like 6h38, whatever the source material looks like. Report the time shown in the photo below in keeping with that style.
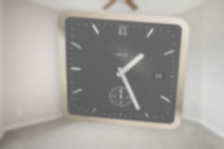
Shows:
1h26
